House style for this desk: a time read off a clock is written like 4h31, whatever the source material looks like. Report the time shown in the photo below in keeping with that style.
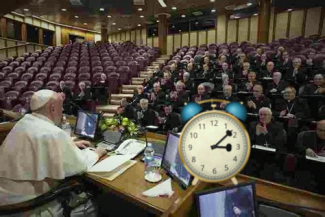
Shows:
3h08
